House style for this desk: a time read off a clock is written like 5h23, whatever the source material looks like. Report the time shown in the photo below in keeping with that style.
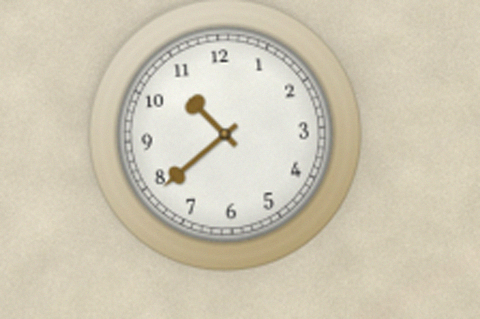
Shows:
10h39
